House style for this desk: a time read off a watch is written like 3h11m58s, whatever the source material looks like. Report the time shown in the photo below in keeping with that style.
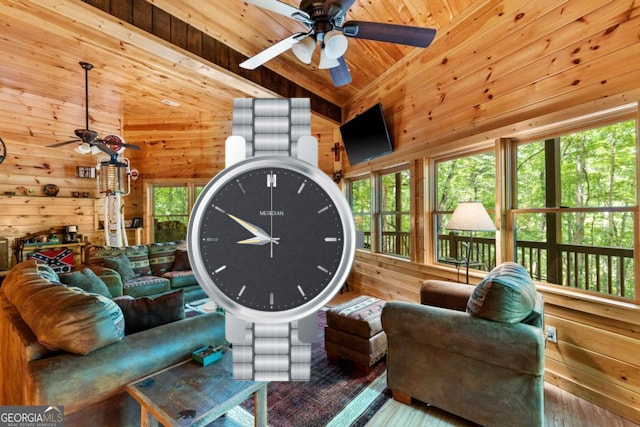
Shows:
8h50m00s
